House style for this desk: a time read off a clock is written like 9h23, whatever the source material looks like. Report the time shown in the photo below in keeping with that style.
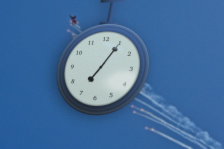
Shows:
7h05
